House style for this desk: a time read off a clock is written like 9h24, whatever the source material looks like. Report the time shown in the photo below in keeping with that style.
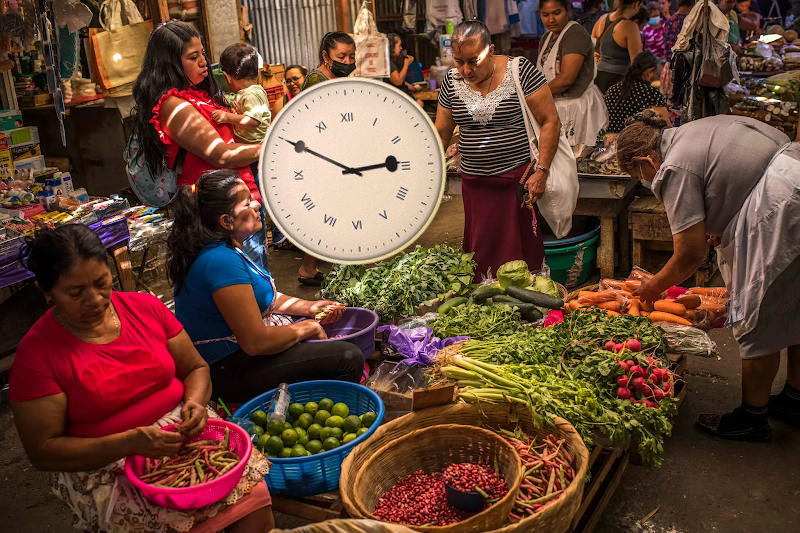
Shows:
2h50
